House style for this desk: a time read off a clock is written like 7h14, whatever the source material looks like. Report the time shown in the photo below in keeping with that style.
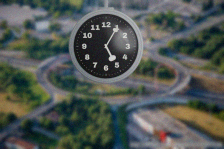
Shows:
5h05
